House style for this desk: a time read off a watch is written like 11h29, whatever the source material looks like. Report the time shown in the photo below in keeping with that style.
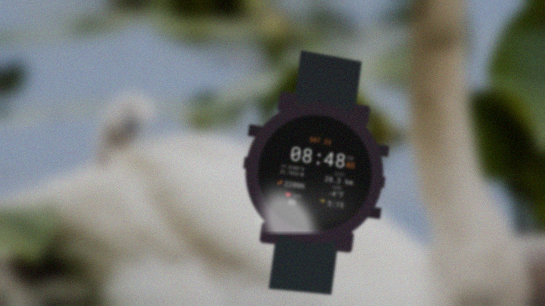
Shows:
8h48
